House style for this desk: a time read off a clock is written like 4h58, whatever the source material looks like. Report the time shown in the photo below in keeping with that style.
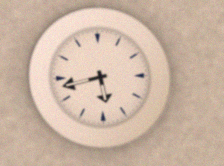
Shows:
5h43
